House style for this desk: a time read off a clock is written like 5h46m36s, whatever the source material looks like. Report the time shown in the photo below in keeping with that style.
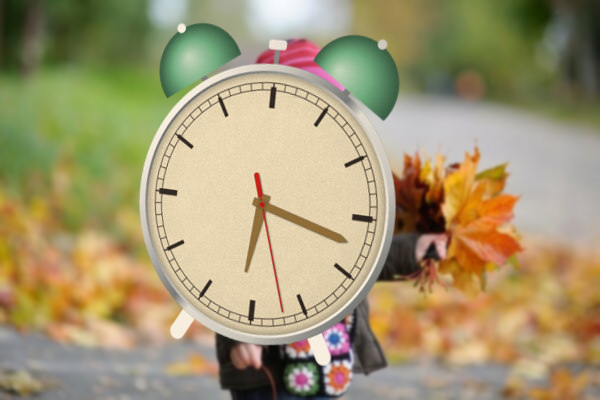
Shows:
6h17m27s
